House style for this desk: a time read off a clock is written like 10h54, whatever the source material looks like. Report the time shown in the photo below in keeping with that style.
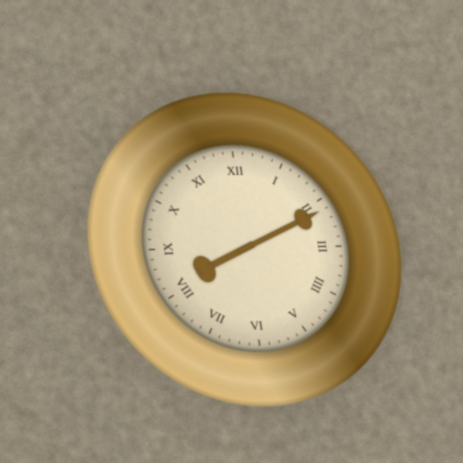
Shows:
8h11
